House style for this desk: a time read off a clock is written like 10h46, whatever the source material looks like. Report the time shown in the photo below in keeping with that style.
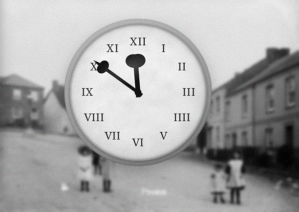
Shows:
11h51
